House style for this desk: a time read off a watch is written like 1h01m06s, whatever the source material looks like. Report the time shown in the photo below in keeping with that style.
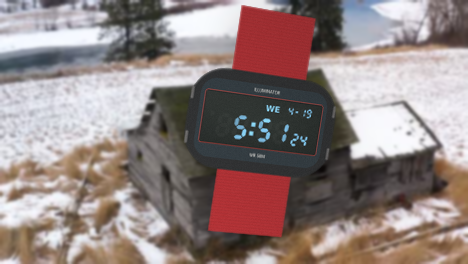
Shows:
5h51m24s
